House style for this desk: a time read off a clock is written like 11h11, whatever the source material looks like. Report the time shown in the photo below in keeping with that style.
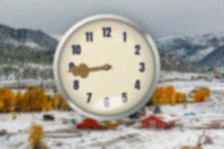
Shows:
8h44
